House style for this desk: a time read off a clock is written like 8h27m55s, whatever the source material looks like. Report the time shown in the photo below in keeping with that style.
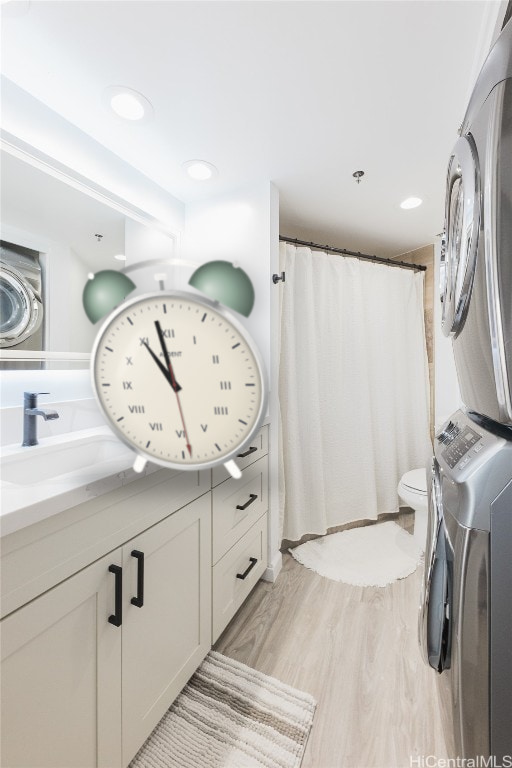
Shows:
10h58m29s
